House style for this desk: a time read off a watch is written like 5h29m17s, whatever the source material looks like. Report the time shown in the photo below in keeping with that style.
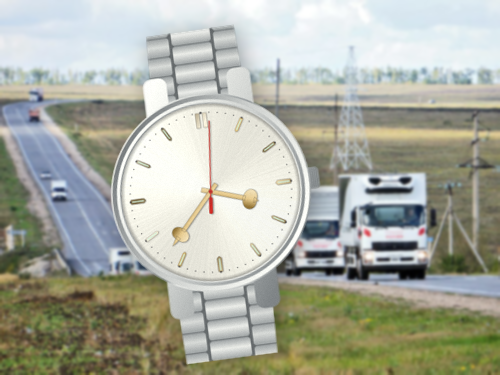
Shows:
3h37m01s
